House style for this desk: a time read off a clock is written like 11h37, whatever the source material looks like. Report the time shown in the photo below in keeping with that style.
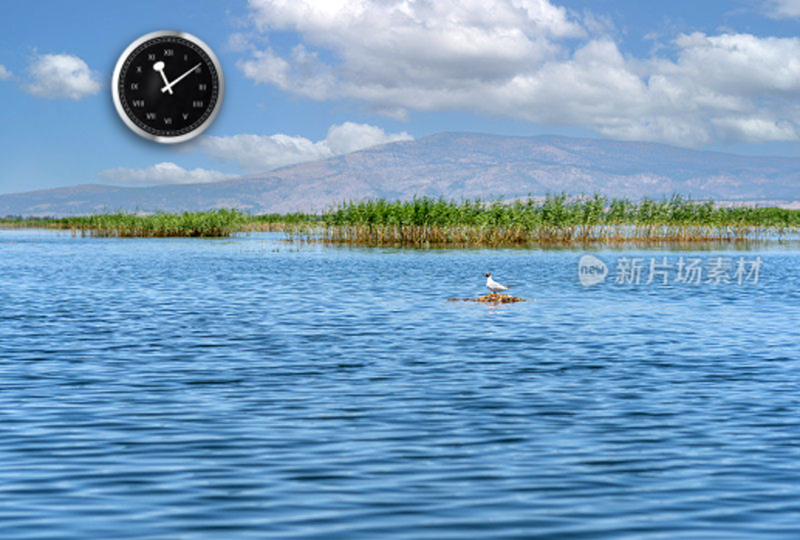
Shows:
11h09
